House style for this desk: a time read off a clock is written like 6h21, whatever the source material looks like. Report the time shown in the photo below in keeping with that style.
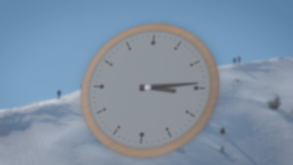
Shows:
3h14
